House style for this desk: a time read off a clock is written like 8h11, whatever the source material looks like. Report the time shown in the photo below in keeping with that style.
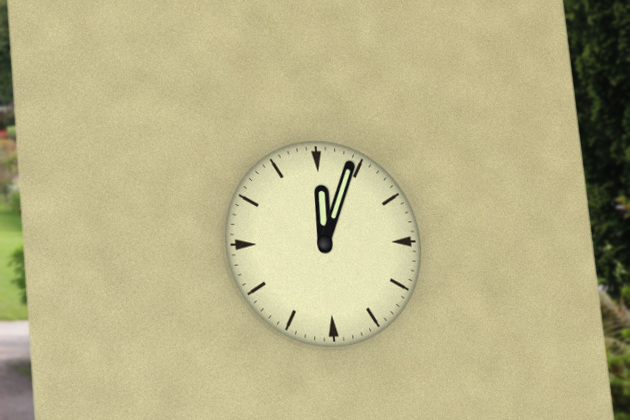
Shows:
12h04
